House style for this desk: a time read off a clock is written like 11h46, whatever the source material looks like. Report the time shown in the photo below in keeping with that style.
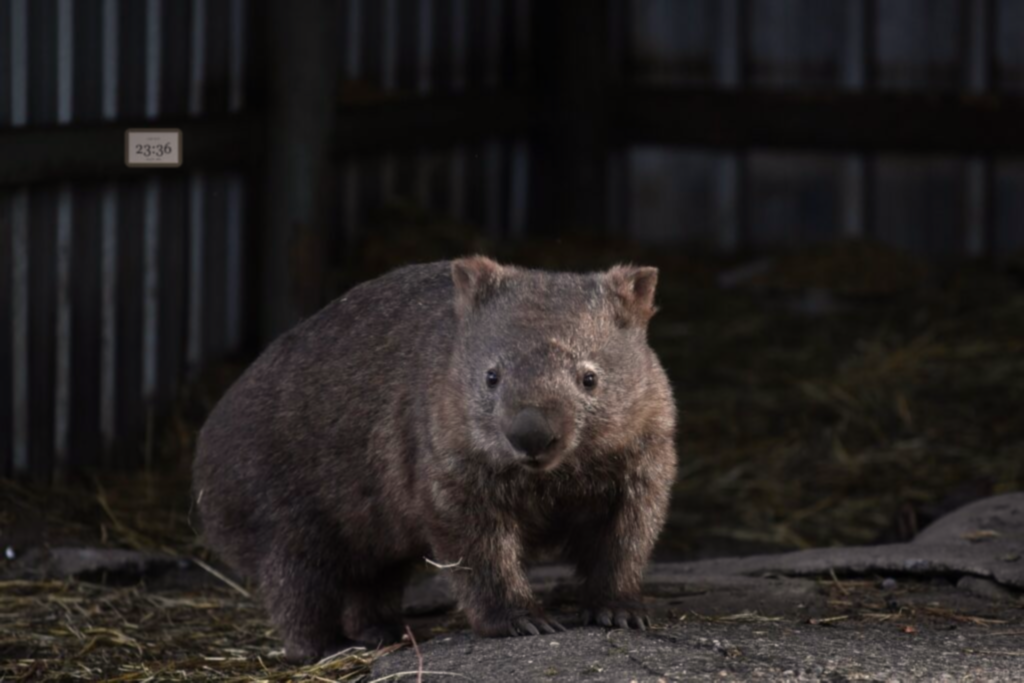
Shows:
23h36
